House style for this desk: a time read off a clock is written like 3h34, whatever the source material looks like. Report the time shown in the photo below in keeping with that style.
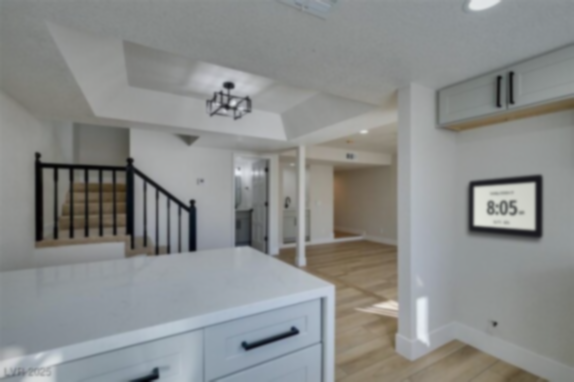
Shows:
8h05
